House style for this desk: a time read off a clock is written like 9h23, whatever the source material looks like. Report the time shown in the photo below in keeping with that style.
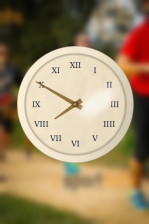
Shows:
7h50
